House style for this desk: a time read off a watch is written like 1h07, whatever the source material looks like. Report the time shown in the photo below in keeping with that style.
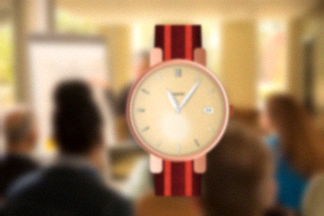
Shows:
11h06
